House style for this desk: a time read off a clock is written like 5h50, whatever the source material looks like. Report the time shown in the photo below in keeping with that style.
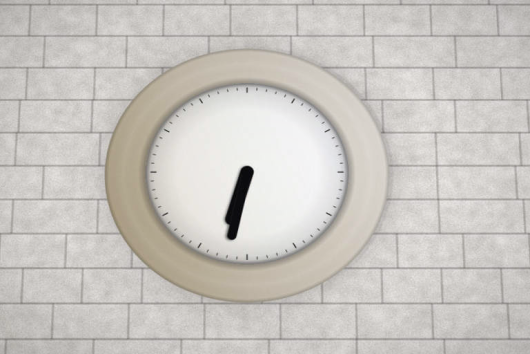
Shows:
6h32
